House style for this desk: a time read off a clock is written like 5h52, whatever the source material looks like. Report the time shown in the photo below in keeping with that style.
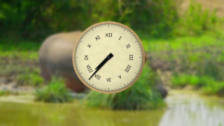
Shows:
7h37
